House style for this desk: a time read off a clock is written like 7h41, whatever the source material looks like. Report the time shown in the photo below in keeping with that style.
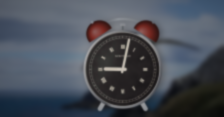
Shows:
9h02
